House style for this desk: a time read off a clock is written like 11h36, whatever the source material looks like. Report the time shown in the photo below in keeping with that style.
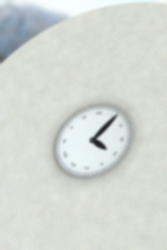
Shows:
4h06
